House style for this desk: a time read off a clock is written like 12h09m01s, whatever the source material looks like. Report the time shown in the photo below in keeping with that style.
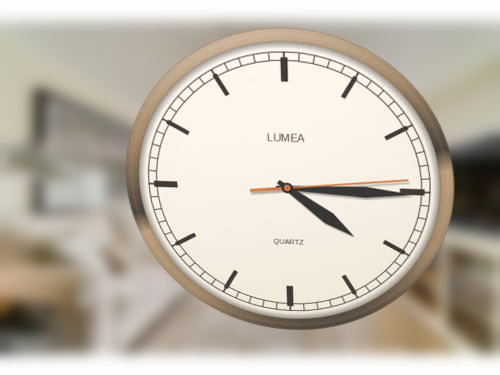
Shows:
4h15m14s
